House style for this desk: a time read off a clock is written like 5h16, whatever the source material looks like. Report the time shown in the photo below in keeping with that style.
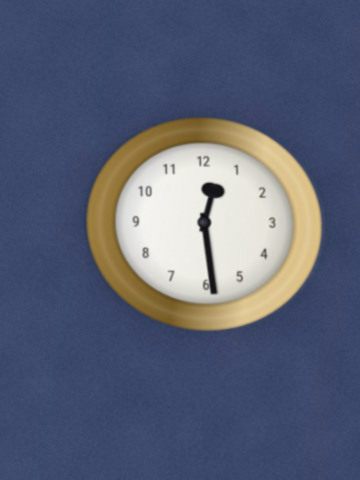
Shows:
12h29
